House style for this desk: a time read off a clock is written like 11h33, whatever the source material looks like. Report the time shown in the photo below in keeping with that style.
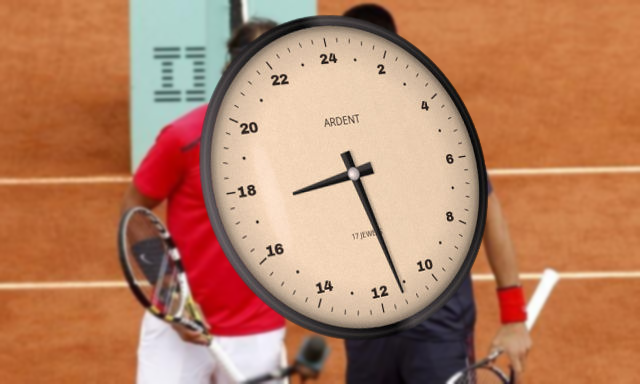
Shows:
17h28
